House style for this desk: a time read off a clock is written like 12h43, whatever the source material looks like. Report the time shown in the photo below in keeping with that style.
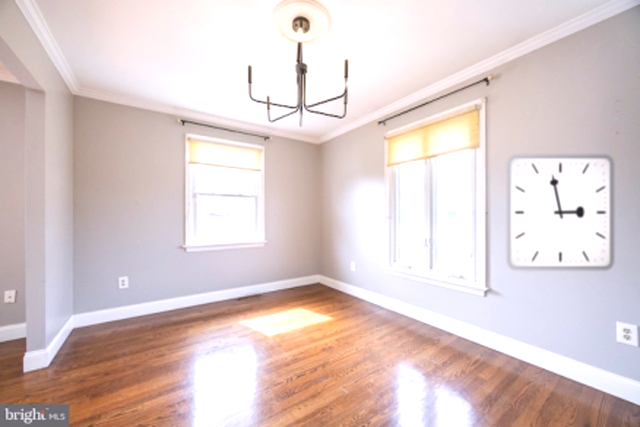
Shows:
2h58
